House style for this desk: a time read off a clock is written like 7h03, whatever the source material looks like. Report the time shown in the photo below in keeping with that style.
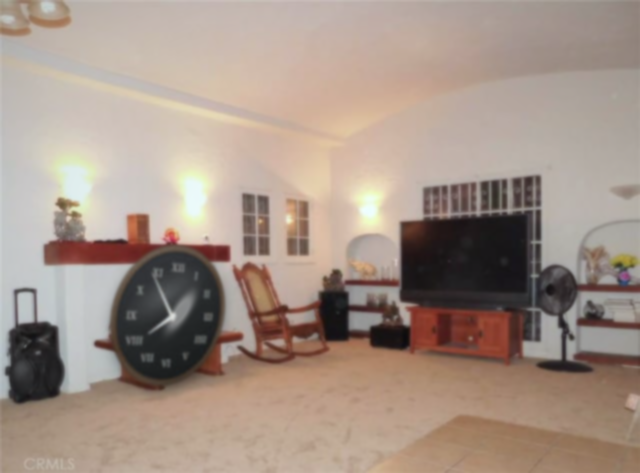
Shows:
7h54
